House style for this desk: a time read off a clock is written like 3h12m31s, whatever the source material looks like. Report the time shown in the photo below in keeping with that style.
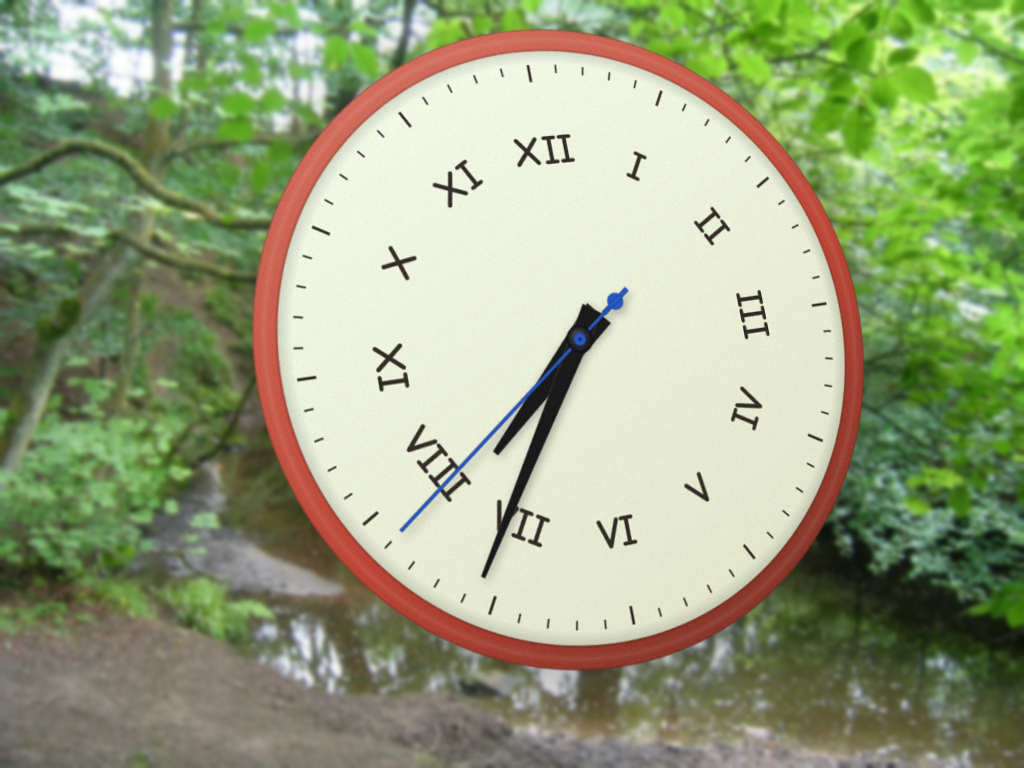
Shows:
7h35m39s
